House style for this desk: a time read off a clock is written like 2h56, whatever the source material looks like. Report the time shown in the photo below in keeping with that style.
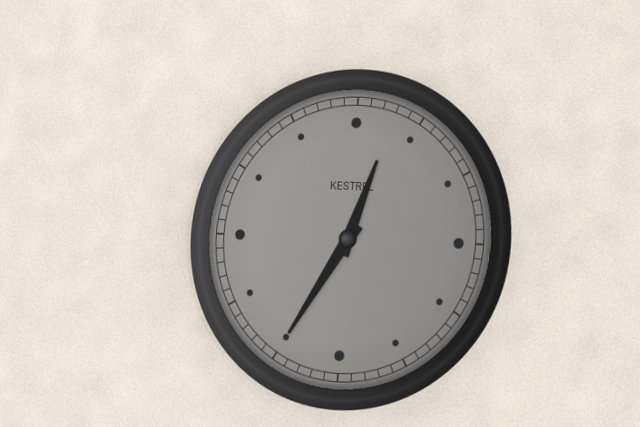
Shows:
12h35
